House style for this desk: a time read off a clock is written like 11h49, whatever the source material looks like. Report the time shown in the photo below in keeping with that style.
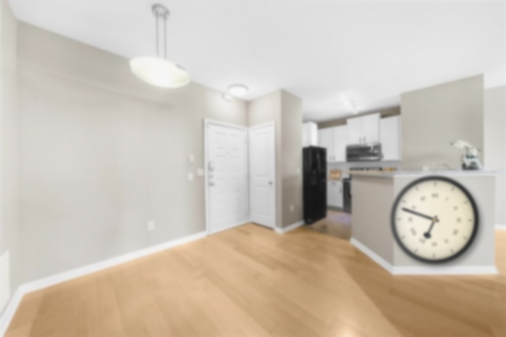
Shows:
6h48
